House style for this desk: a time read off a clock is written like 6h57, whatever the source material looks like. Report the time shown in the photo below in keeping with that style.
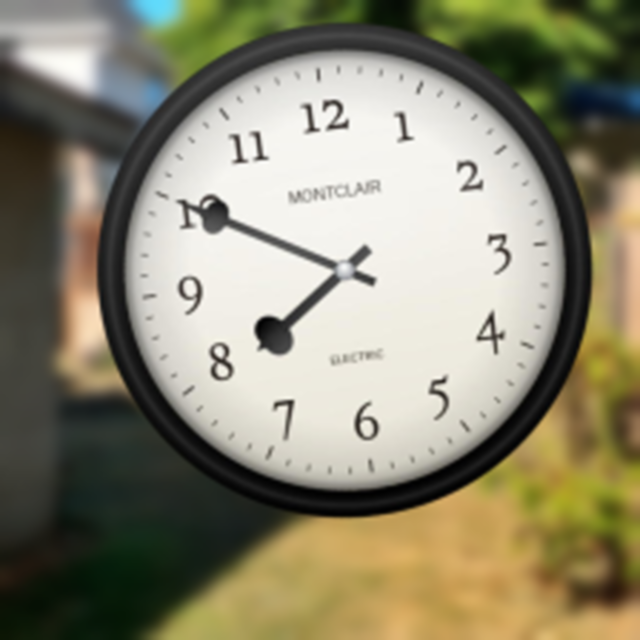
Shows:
7h50
